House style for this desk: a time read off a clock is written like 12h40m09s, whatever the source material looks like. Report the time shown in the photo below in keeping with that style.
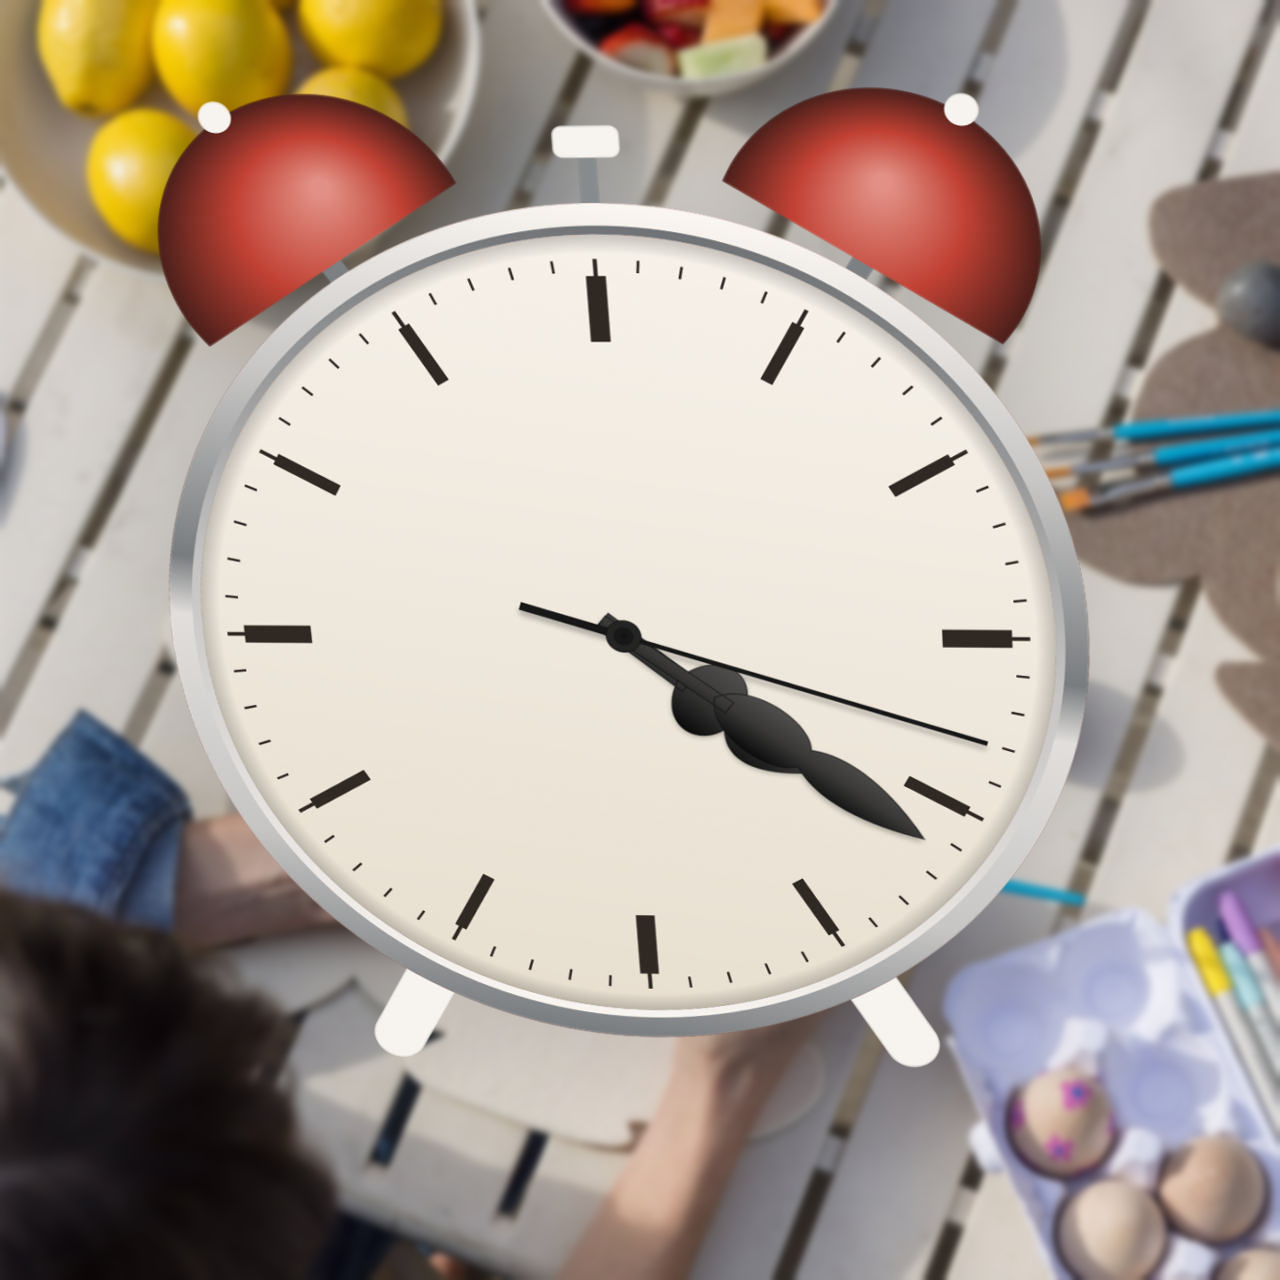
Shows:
4h21m18s
